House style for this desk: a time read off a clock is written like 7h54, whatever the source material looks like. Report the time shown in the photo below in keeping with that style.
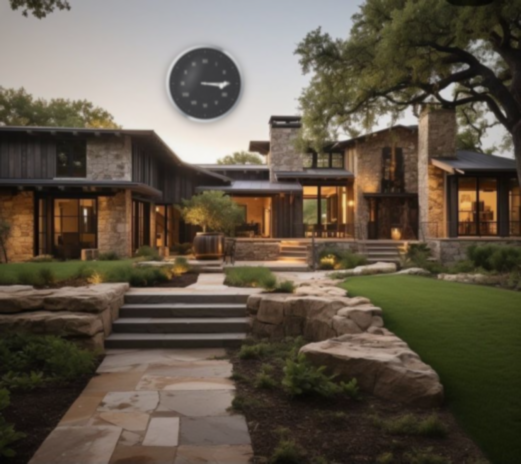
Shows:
3h15
